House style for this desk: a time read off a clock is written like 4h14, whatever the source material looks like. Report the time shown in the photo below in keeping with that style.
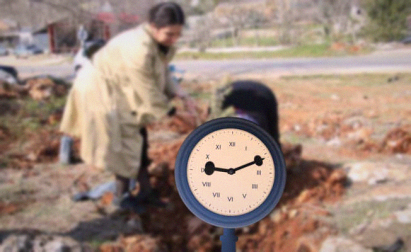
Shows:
9h11
